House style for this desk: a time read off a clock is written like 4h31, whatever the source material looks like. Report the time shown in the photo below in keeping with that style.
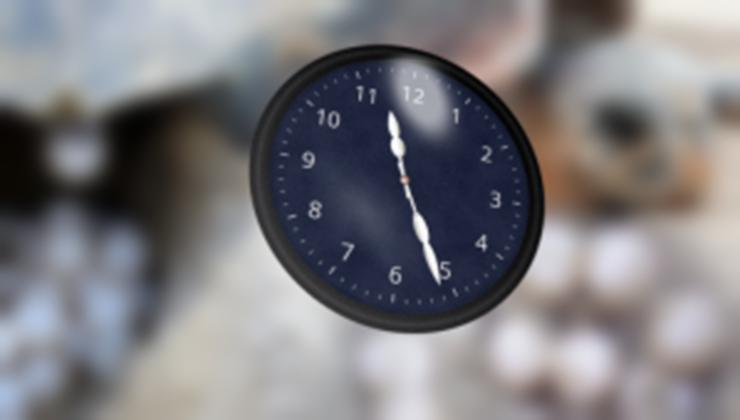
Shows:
11h26
